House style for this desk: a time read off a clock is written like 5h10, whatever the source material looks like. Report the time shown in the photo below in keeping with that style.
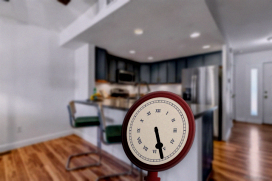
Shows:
5h27
